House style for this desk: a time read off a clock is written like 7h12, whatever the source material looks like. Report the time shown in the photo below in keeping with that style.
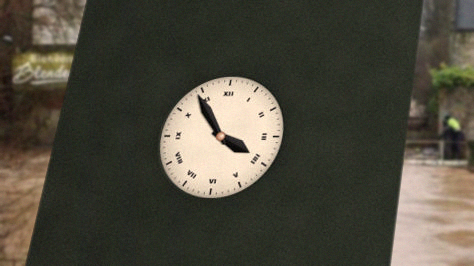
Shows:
3h54
